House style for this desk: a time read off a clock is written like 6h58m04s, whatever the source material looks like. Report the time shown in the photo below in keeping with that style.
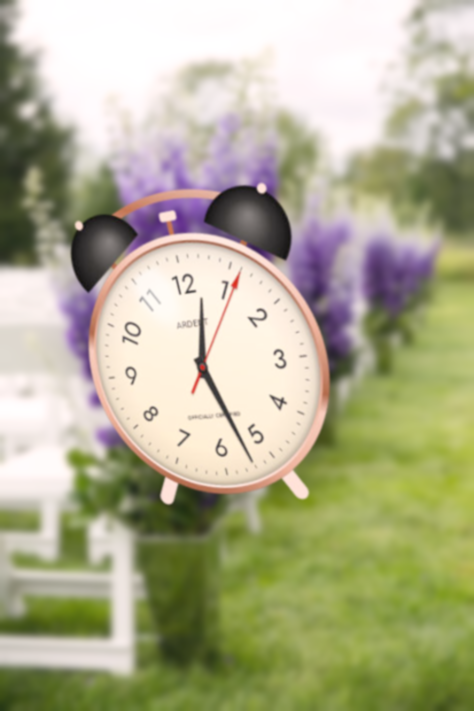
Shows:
12h27m06s
